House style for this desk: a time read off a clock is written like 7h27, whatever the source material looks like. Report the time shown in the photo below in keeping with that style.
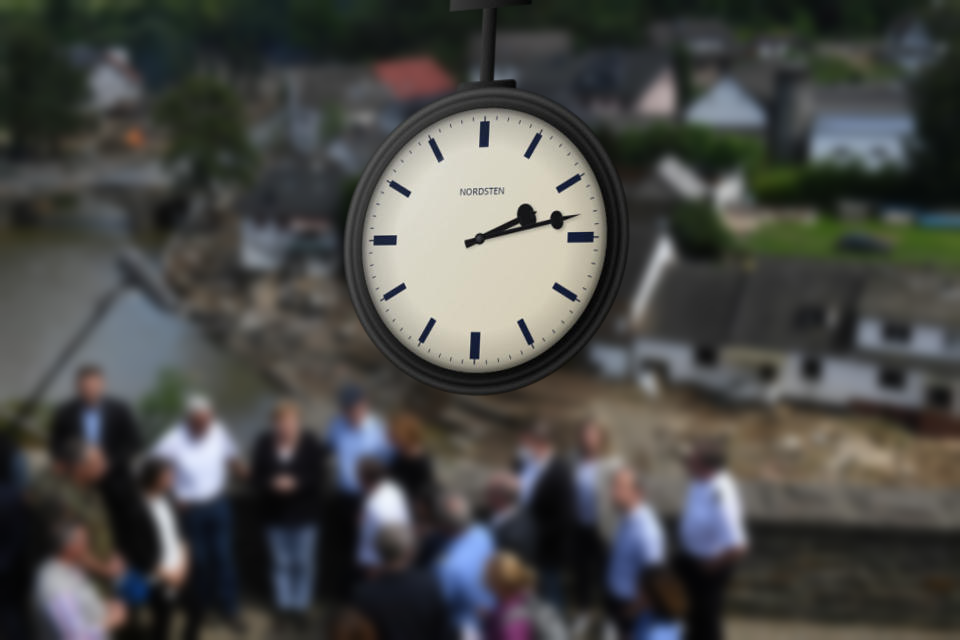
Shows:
2h13
